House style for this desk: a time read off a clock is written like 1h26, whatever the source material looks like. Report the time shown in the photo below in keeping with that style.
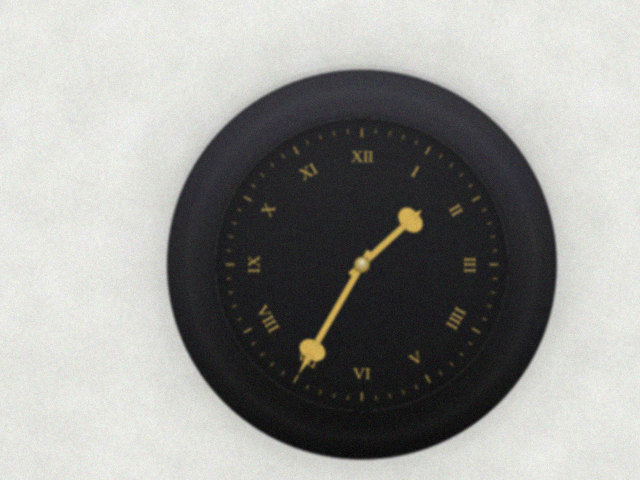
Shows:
1h35
